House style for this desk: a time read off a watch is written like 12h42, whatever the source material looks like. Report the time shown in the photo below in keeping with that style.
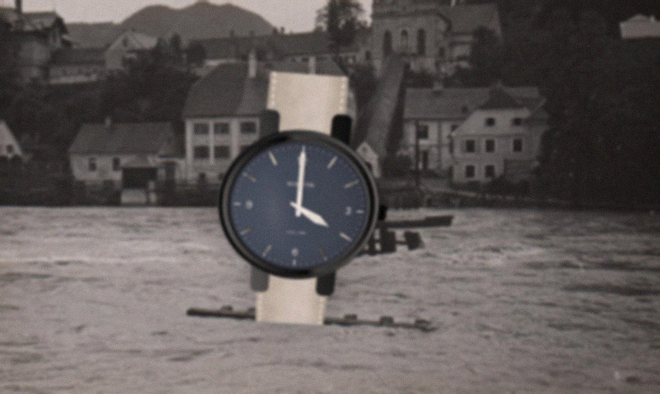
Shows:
4h00
